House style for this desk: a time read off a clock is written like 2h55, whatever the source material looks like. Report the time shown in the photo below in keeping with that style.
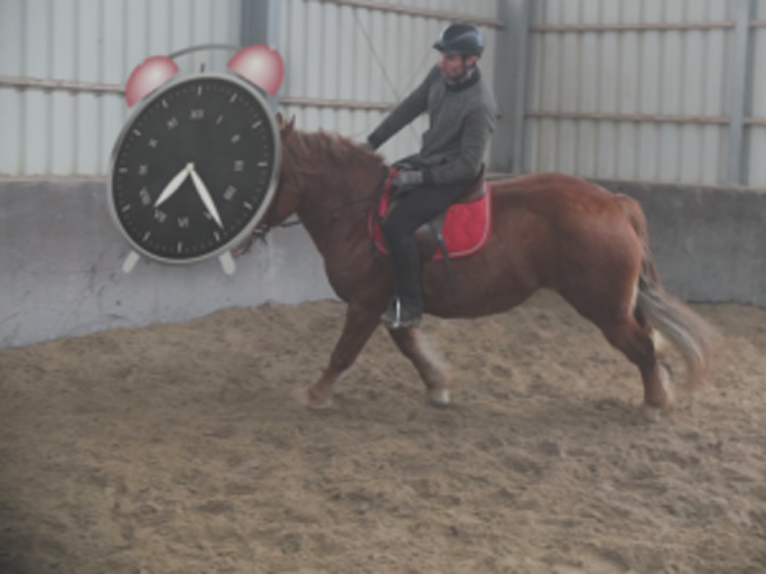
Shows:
7h24
